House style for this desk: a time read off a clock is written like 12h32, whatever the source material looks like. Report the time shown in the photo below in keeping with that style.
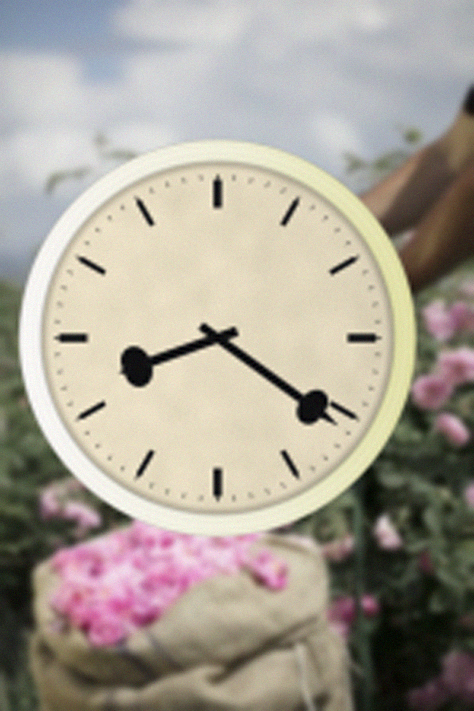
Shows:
8h21
